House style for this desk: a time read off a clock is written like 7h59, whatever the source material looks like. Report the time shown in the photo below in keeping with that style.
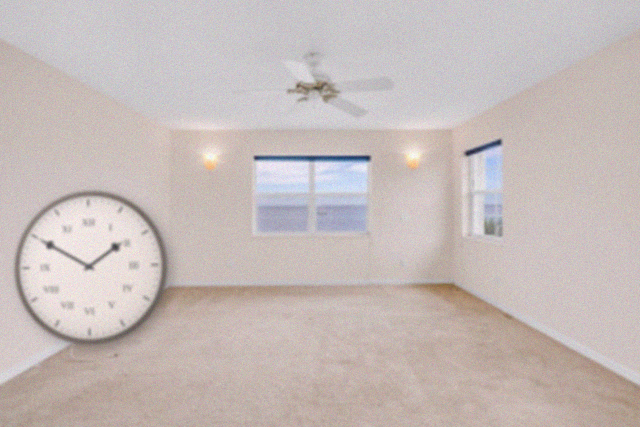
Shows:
1h50
